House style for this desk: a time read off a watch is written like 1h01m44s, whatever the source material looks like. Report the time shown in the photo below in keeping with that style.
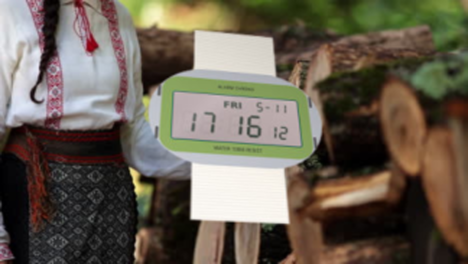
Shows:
17h16m12s
